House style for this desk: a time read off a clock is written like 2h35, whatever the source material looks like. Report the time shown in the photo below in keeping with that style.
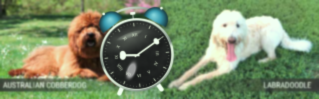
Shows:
9h10
